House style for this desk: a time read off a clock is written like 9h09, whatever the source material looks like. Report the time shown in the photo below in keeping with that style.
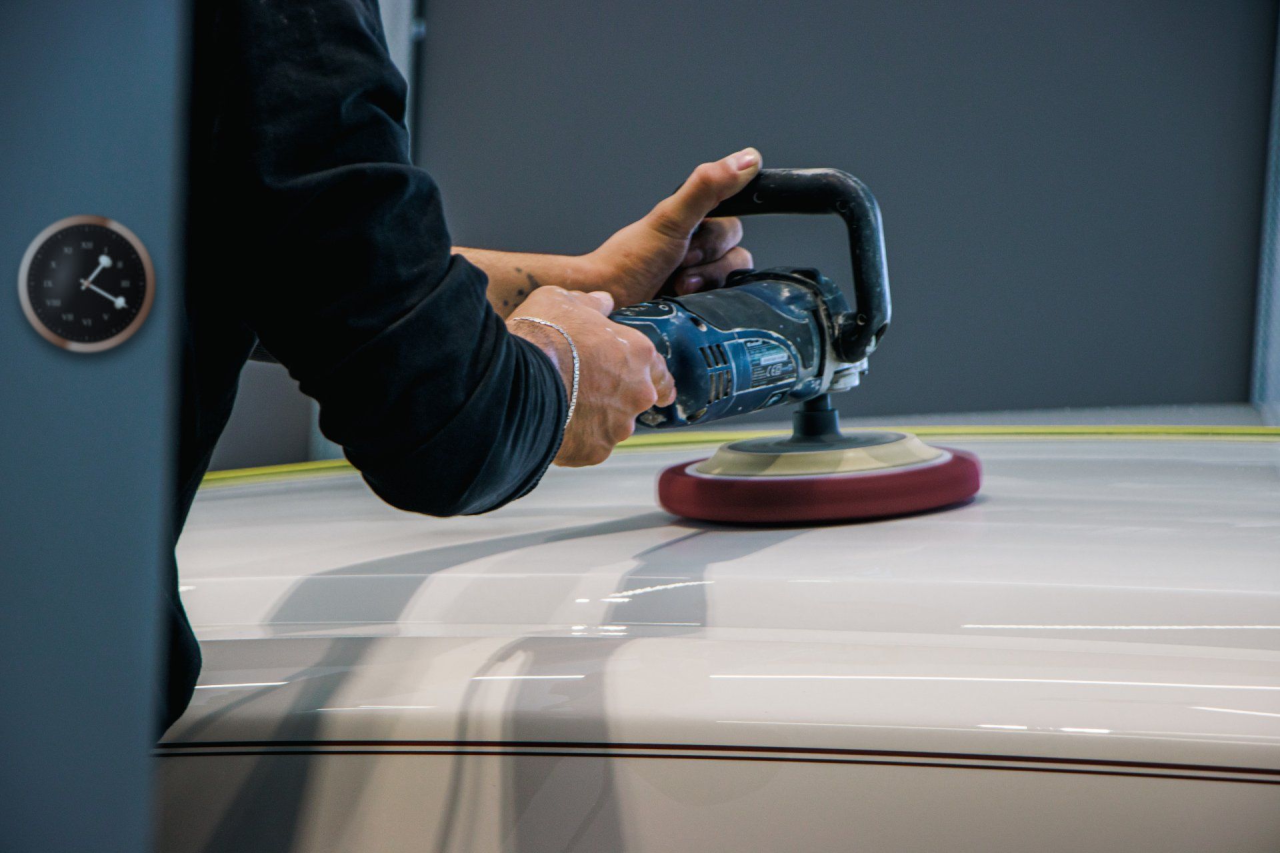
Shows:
1h20
